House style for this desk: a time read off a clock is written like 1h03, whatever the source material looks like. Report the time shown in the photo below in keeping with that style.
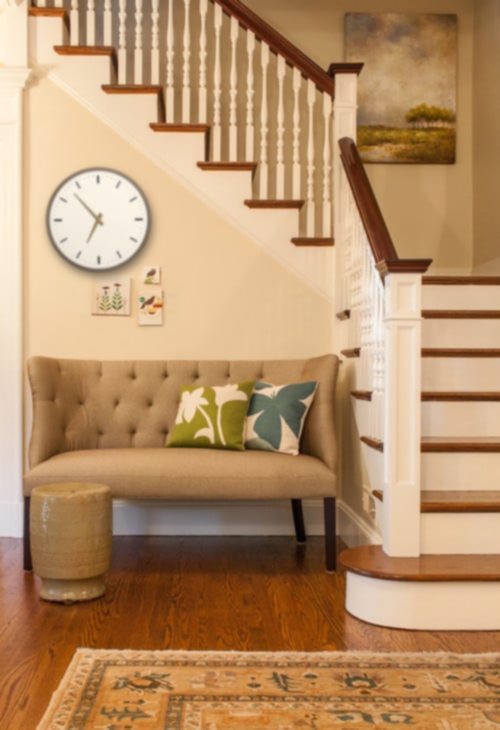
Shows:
6h53
